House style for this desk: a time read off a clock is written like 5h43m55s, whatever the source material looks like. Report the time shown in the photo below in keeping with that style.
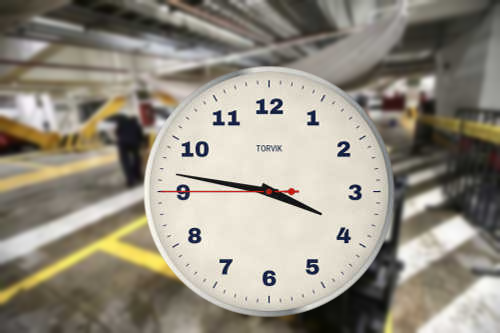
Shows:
3h46m45s
